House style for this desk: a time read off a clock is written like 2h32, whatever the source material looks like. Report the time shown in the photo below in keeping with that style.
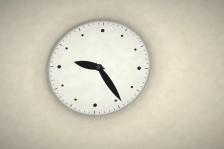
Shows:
9h24
